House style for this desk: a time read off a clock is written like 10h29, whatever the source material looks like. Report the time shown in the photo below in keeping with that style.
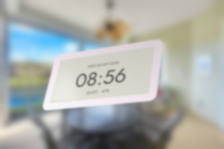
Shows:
8h56
